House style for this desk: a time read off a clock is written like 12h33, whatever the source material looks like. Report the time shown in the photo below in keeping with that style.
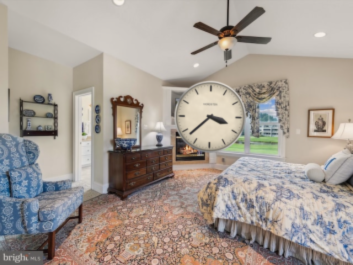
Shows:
3h38
